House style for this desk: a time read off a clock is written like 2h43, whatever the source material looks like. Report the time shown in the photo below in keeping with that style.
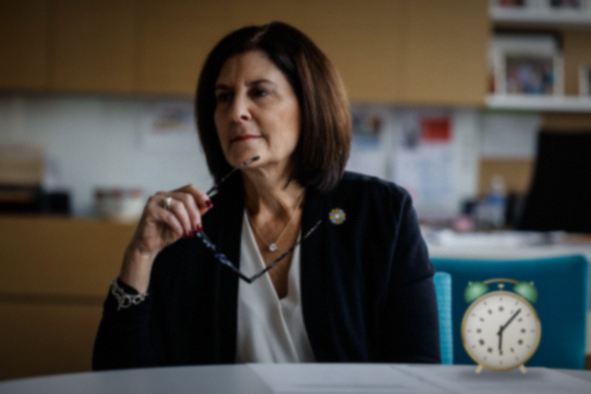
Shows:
6h07
